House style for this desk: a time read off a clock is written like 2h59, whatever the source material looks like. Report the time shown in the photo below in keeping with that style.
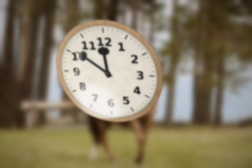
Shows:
11h51
